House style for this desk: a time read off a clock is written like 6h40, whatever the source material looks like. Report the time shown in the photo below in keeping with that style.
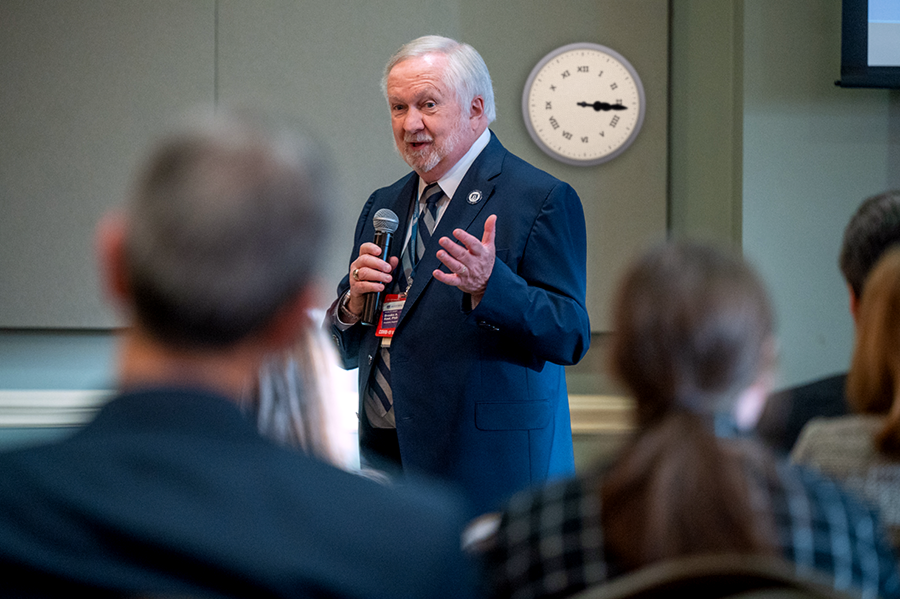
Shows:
3h16
